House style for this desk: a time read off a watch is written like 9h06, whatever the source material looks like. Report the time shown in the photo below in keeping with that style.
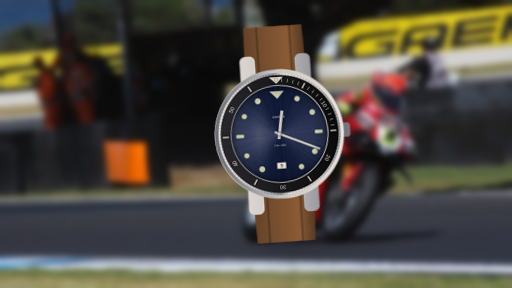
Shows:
12h19
